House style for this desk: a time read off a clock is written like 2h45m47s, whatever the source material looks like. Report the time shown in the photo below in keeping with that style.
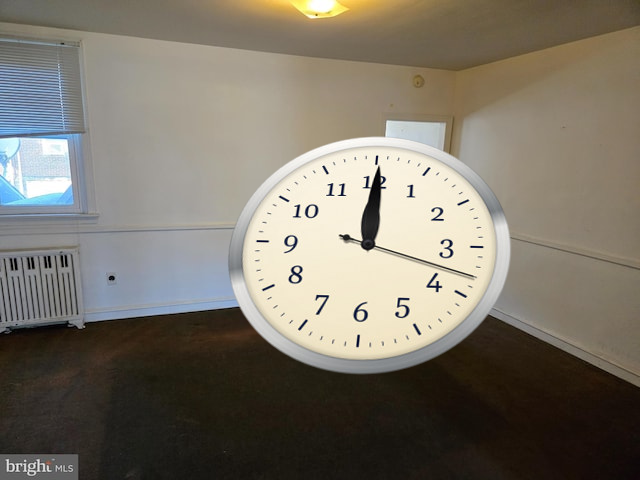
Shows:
12h00m18s
